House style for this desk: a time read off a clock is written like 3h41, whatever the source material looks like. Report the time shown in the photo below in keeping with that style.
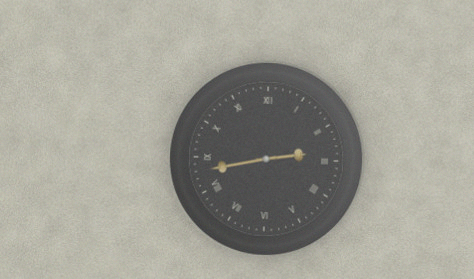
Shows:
2h43
